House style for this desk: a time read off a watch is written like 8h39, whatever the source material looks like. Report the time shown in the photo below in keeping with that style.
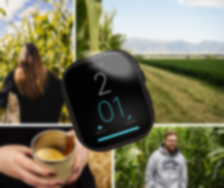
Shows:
2h01
